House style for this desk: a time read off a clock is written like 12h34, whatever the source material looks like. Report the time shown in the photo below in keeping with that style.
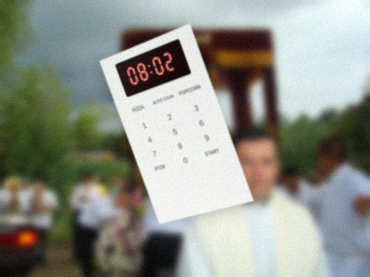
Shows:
8h02
